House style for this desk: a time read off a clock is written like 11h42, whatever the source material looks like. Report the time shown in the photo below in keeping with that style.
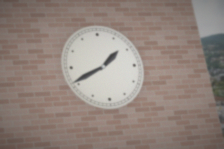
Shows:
1h41
